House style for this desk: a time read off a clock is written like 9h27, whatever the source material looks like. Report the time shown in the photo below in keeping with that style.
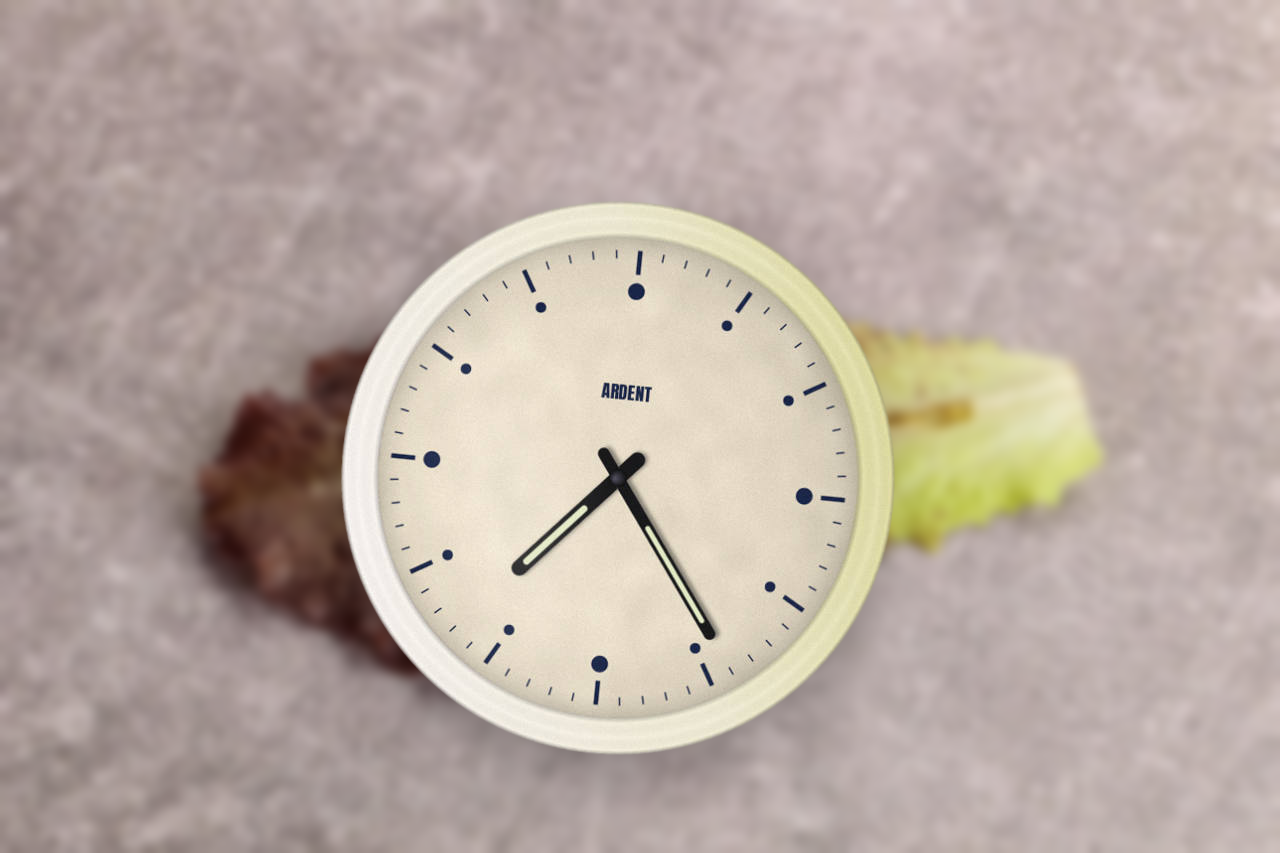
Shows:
7h24
